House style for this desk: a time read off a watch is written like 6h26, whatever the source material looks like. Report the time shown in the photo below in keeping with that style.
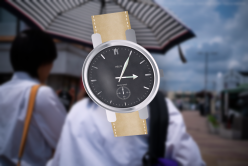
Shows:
3h05
